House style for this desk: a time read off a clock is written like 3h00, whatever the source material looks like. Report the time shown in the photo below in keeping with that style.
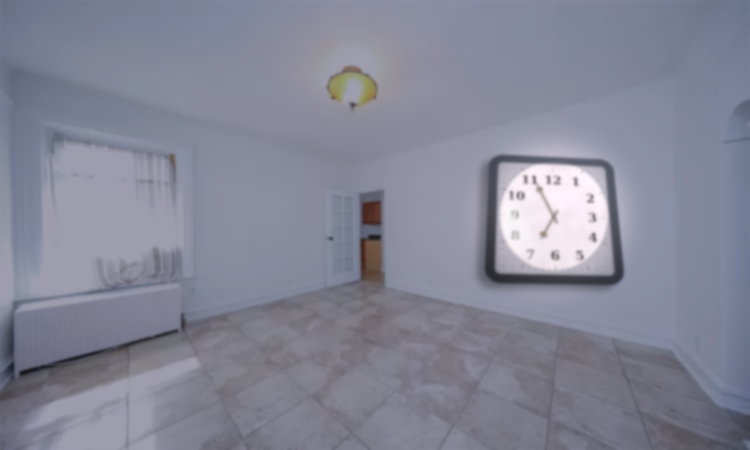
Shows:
6h56
